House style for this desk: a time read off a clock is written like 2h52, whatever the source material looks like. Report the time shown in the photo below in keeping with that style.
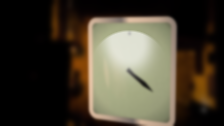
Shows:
4h21
